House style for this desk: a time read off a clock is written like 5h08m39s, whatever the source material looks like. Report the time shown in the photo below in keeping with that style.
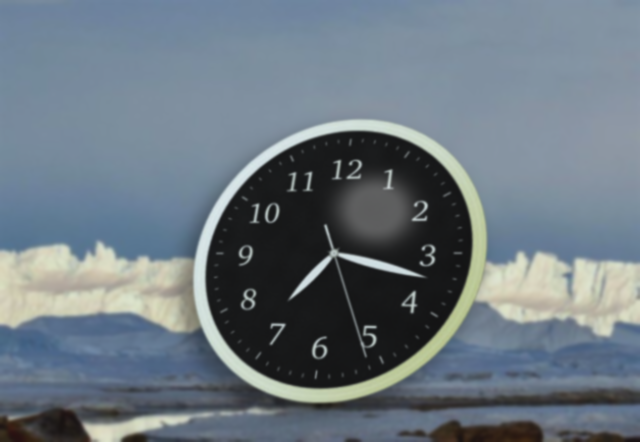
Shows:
7h17m26s
